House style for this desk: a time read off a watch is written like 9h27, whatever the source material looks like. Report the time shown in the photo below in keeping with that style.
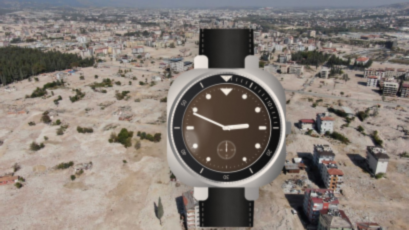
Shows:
2h49
